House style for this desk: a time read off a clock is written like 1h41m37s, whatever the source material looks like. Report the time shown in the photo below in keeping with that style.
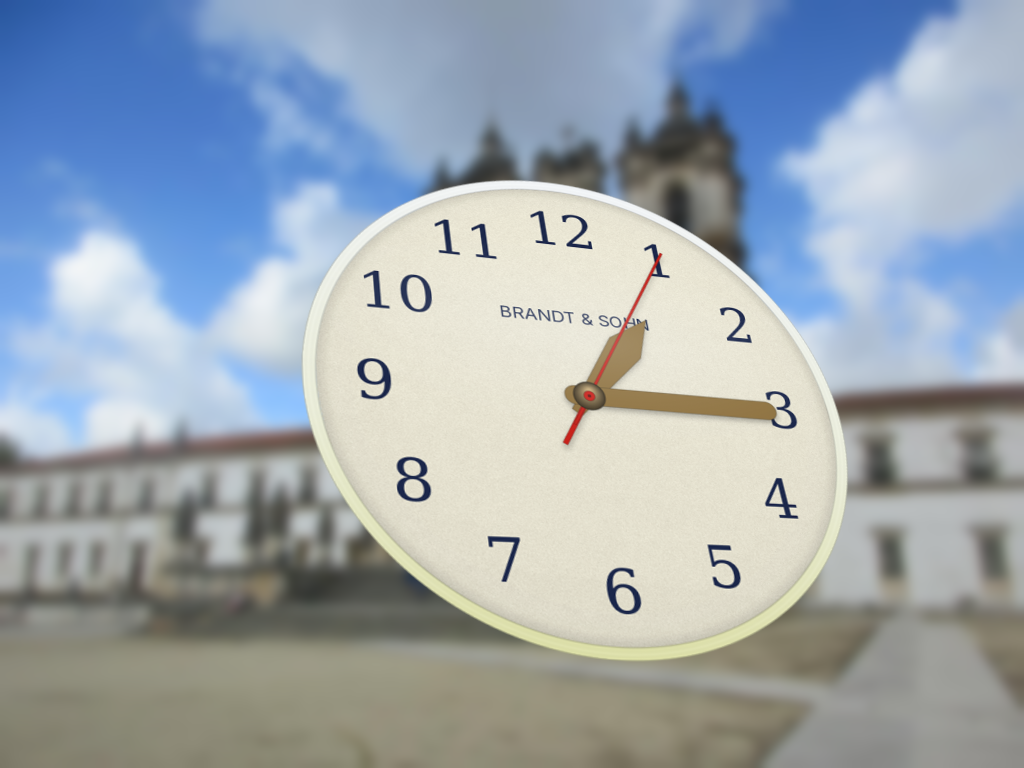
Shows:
1h15m05s
